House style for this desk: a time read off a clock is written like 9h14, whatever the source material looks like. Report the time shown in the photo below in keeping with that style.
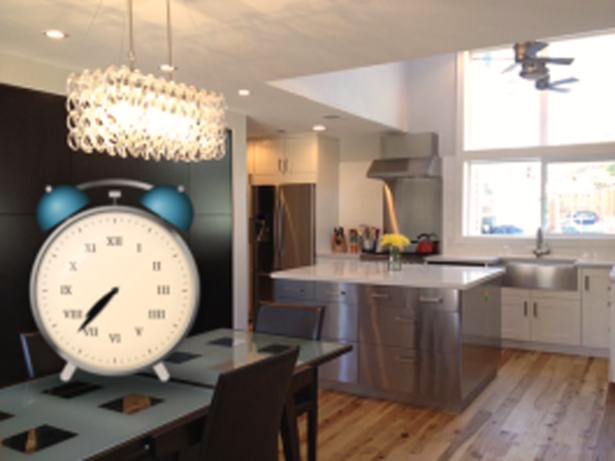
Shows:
7h37
